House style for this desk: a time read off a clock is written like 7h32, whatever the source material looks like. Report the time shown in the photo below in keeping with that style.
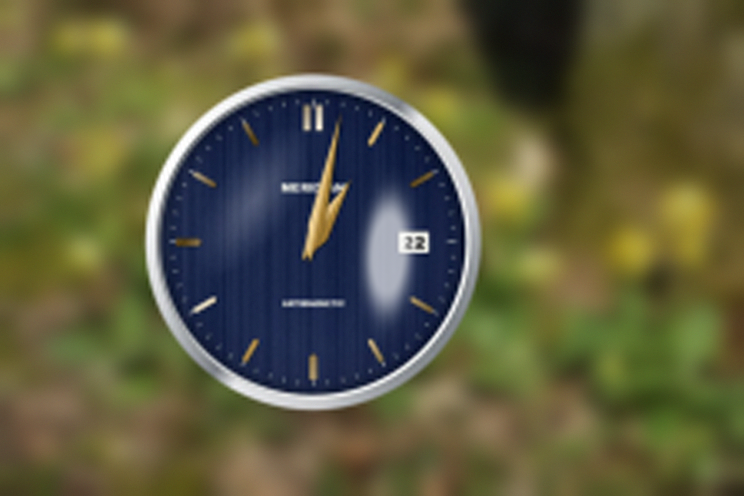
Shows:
1h02
